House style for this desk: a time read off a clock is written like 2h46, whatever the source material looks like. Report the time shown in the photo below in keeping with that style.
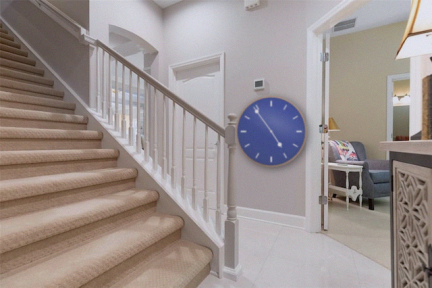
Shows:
4h54
